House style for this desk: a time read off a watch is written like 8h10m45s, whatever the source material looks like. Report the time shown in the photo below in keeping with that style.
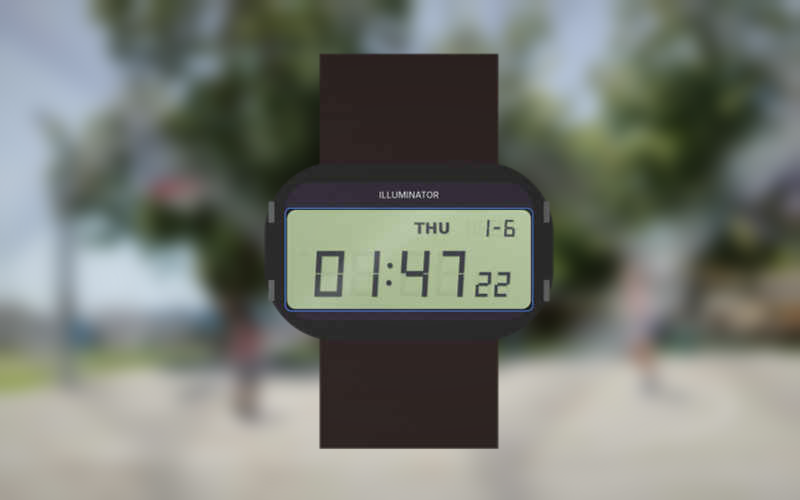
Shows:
1h47m22s
